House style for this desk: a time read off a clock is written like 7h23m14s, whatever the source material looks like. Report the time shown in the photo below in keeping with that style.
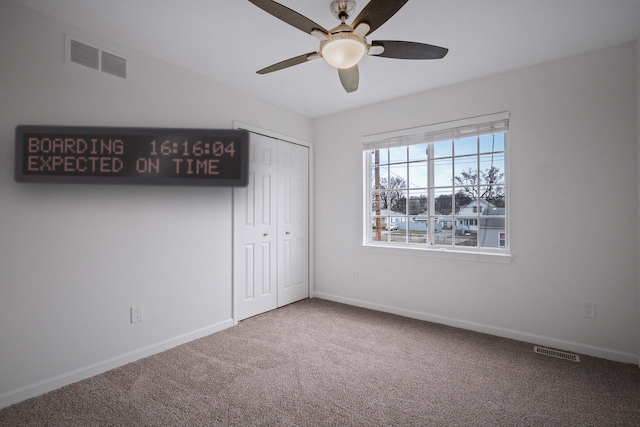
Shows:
16h16m04s
